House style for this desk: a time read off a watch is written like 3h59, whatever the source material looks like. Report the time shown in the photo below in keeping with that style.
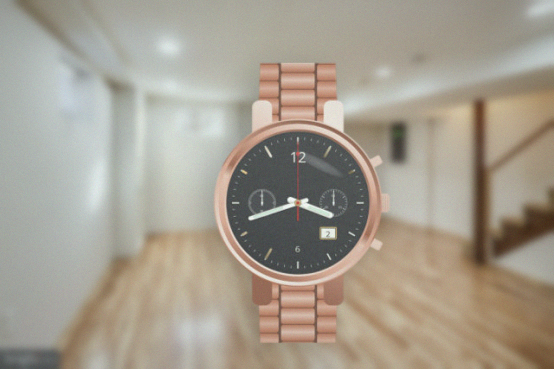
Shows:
3h42
